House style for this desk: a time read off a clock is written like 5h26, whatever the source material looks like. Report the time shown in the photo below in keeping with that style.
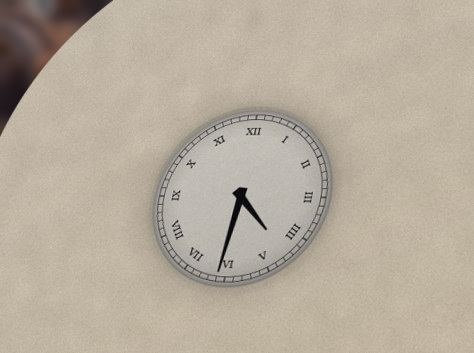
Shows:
4h31
